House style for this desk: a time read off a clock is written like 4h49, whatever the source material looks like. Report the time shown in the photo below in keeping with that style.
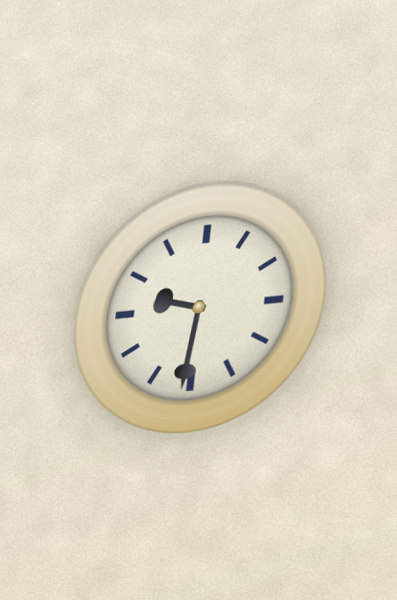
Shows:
9h31
